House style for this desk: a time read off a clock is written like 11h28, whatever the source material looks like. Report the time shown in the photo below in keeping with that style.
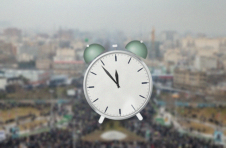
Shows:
11h54
